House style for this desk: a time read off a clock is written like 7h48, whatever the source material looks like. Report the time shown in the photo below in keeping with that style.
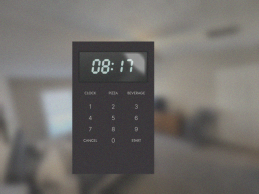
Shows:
8h17
